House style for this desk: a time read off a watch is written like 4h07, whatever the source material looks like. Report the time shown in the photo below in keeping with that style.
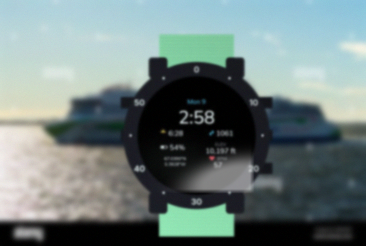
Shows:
2h58
